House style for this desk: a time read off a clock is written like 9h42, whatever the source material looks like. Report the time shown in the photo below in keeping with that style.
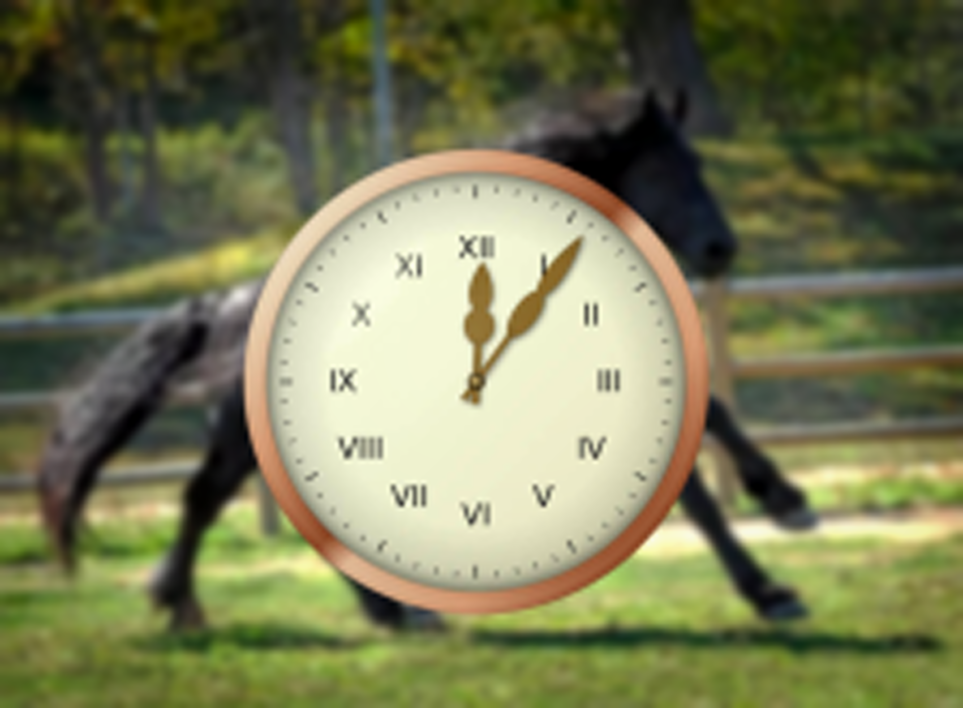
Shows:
12h06
